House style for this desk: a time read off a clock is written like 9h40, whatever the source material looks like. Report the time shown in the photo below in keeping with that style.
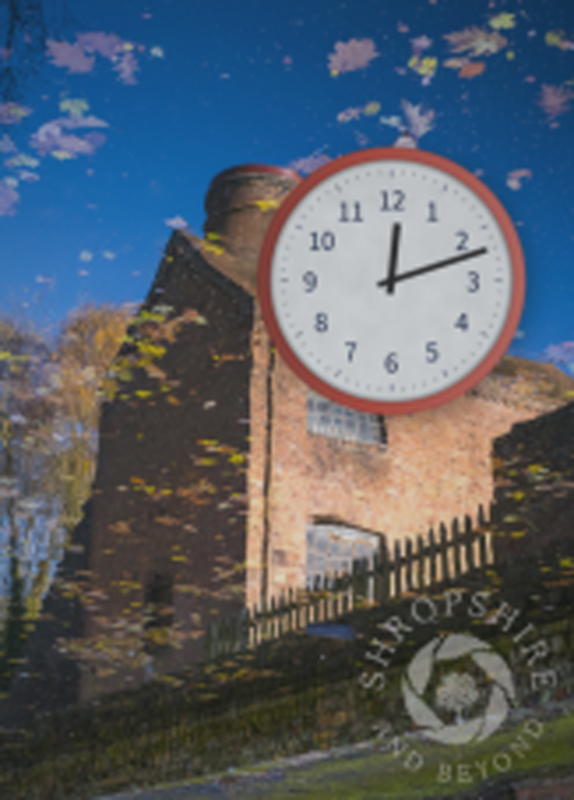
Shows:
12h12
